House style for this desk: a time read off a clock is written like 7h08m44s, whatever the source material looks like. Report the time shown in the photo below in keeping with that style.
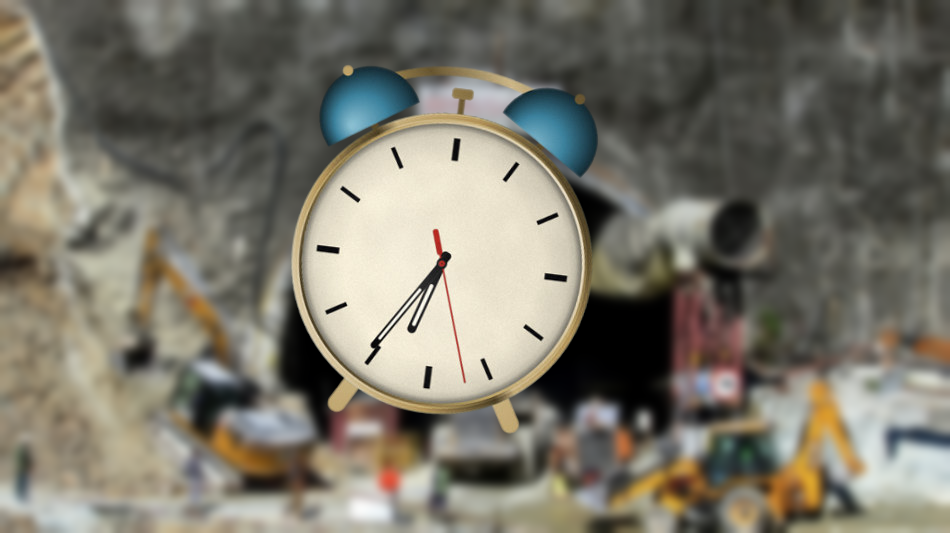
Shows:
6h35m27s
